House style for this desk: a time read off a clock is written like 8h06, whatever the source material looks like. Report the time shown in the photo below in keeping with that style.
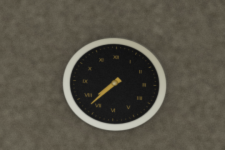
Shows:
7h37
